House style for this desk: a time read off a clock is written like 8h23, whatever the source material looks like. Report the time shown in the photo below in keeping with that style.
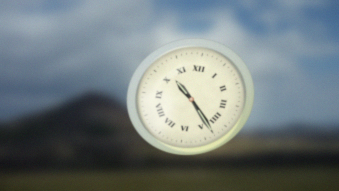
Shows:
10h23
